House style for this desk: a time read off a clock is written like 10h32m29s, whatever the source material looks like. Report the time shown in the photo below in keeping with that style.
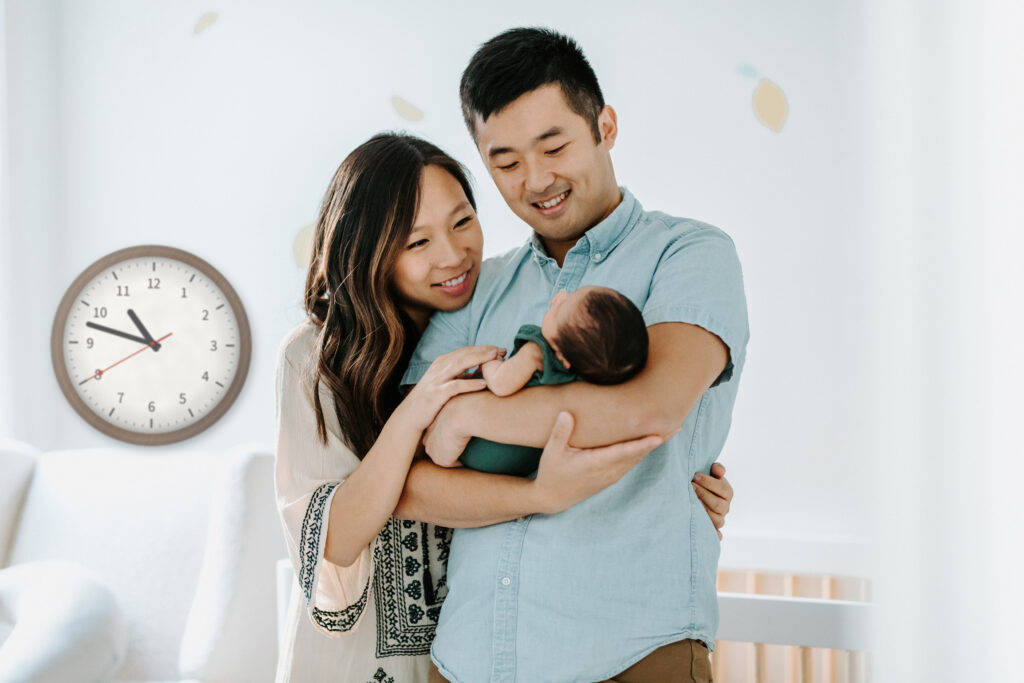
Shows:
10h47m40s
